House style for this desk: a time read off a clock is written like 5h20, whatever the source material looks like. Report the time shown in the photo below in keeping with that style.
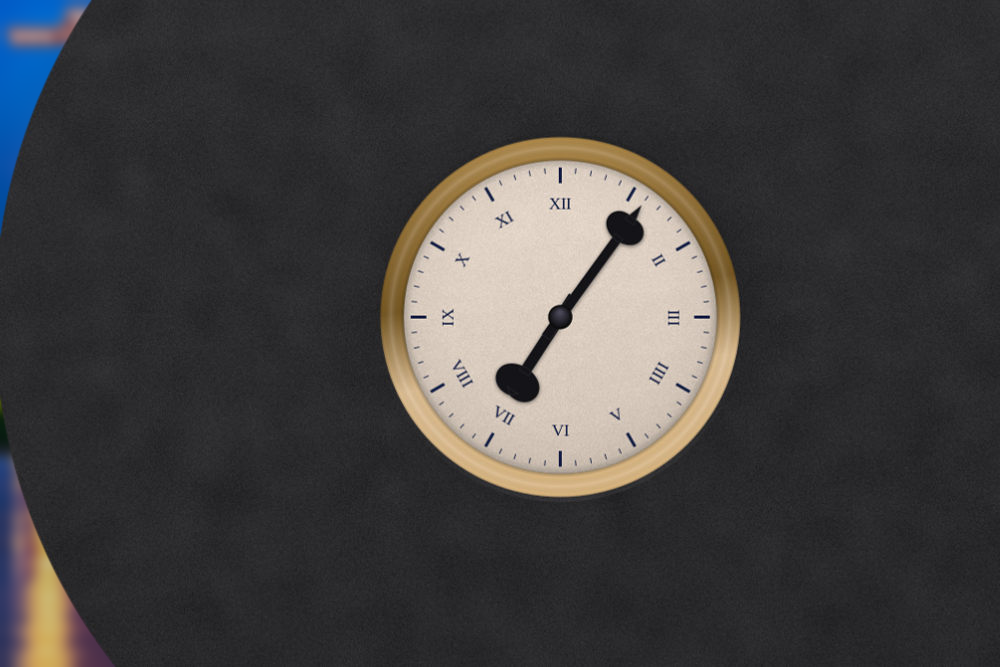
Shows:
7h06
